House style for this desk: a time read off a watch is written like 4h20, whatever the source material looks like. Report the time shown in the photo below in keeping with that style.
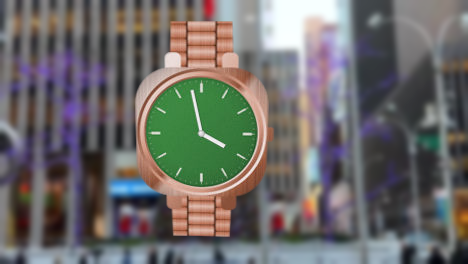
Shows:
3h58
